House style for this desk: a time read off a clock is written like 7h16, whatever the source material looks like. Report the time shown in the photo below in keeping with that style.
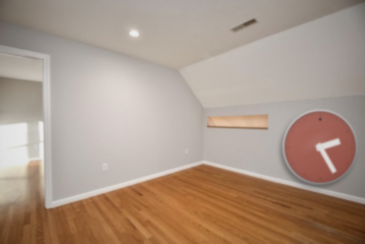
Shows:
2h25
